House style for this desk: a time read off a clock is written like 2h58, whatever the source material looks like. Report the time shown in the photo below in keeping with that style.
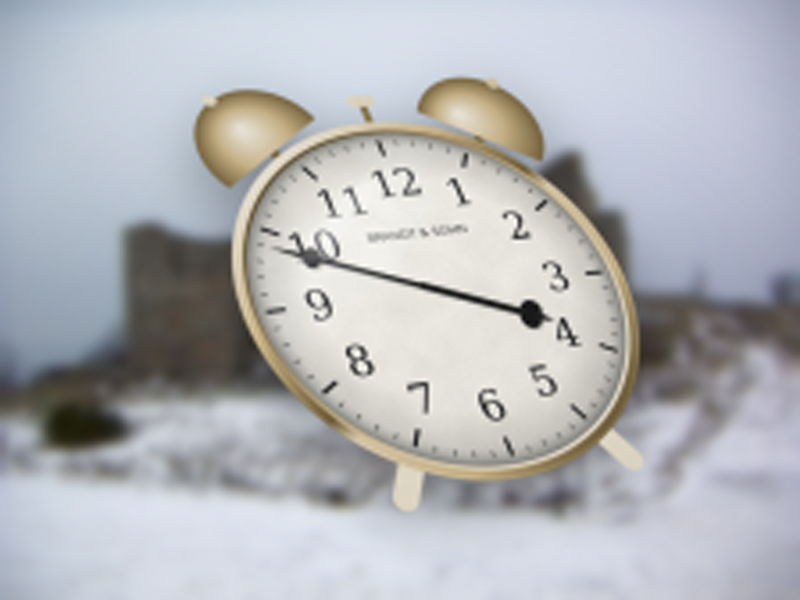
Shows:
3h49
